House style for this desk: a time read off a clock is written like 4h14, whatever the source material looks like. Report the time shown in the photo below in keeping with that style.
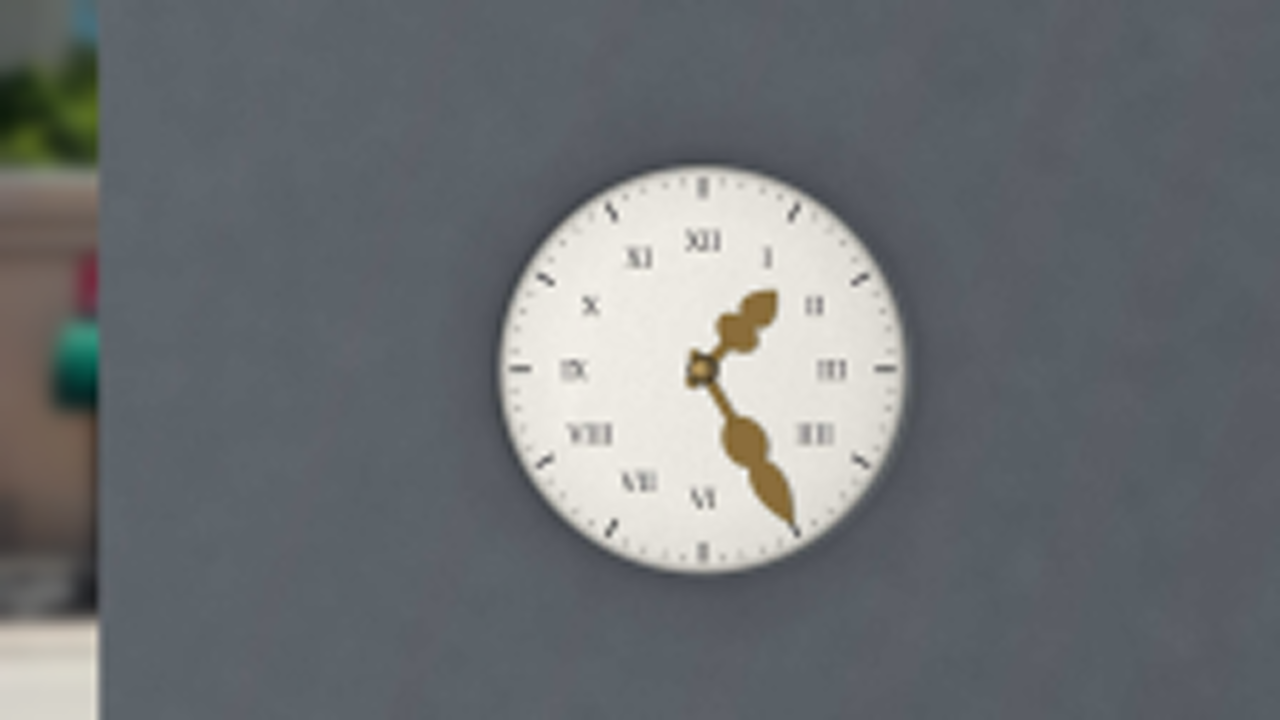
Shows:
1h25
